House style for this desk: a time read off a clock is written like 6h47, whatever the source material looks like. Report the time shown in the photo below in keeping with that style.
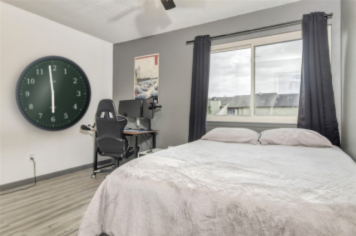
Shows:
5h59
